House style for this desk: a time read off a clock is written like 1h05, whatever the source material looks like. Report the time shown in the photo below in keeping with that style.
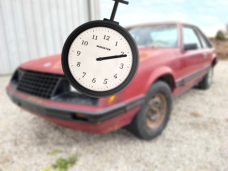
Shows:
2h11
